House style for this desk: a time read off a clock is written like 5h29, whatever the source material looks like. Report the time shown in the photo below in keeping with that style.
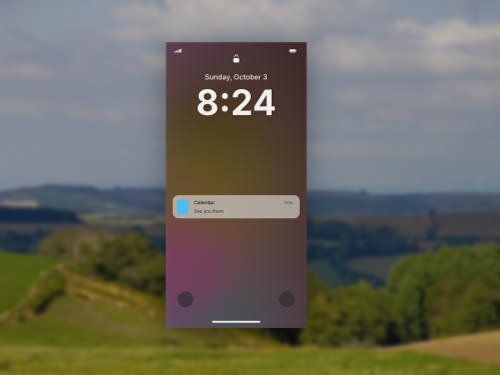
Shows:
8h24
